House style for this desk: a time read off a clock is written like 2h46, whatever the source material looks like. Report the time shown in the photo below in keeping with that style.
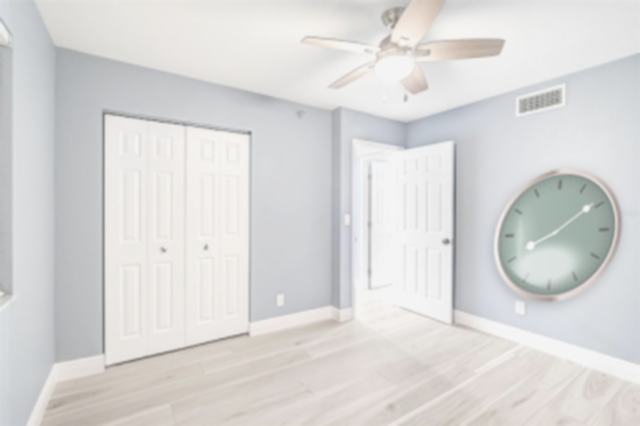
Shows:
8h09
